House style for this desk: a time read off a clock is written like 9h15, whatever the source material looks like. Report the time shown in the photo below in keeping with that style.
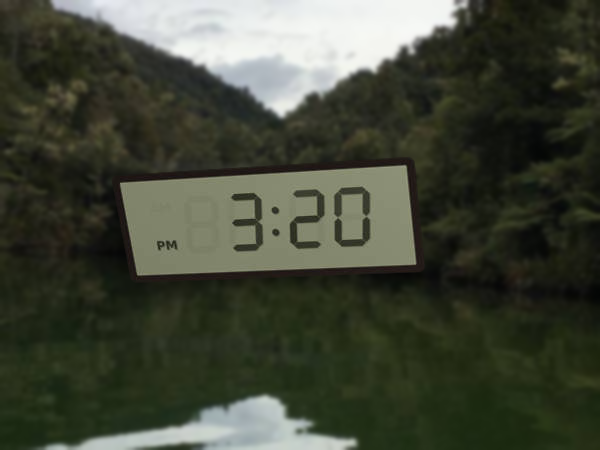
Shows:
3h20
